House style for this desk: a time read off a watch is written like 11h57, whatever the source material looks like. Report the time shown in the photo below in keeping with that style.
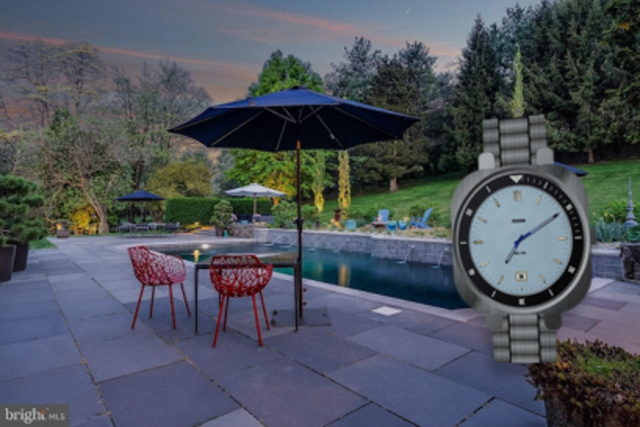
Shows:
7h10
